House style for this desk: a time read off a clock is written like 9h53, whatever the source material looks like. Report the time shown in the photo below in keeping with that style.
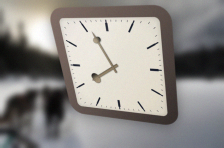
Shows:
7h56
